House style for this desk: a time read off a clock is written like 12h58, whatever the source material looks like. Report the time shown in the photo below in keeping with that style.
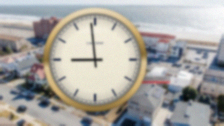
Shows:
8h59
